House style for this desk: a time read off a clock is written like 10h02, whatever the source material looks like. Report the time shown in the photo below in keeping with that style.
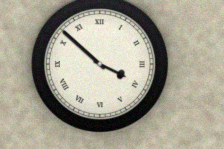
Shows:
3h52
